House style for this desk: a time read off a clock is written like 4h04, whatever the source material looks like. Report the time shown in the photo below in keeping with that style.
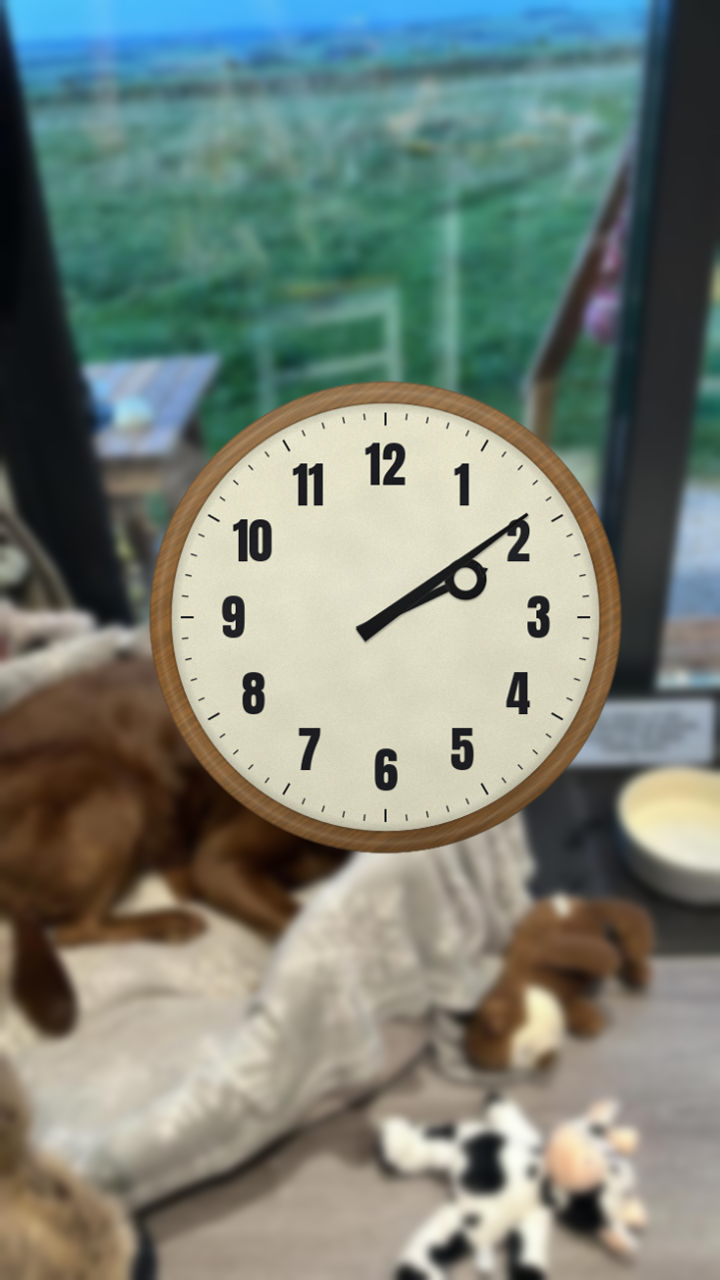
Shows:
2h09
